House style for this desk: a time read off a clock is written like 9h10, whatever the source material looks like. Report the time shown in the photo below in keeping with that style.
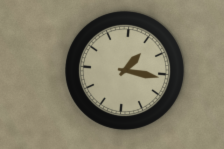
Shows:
1h16
